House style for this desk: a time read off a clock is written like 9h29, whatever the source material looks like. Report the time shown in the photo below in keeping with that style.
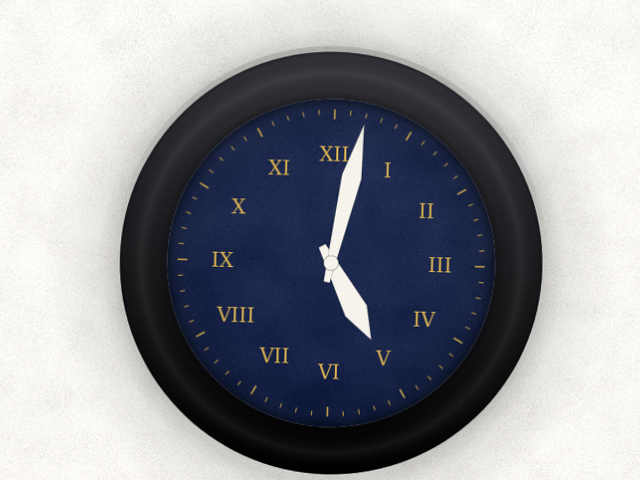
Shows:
5h02
